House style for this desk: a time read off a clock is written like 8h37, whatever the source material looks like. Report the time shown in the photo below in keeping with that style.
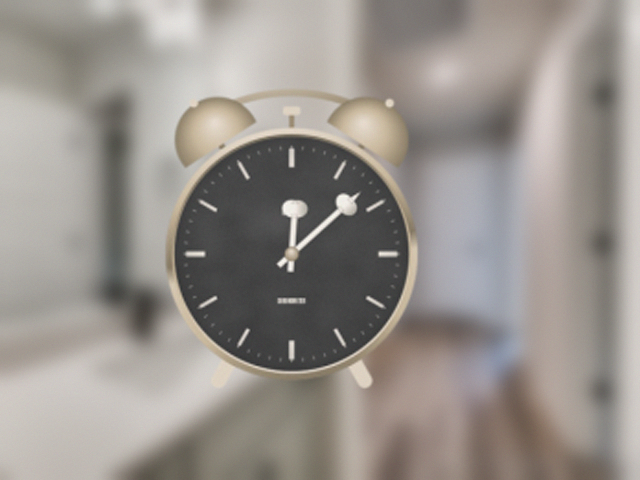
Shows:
12h08
